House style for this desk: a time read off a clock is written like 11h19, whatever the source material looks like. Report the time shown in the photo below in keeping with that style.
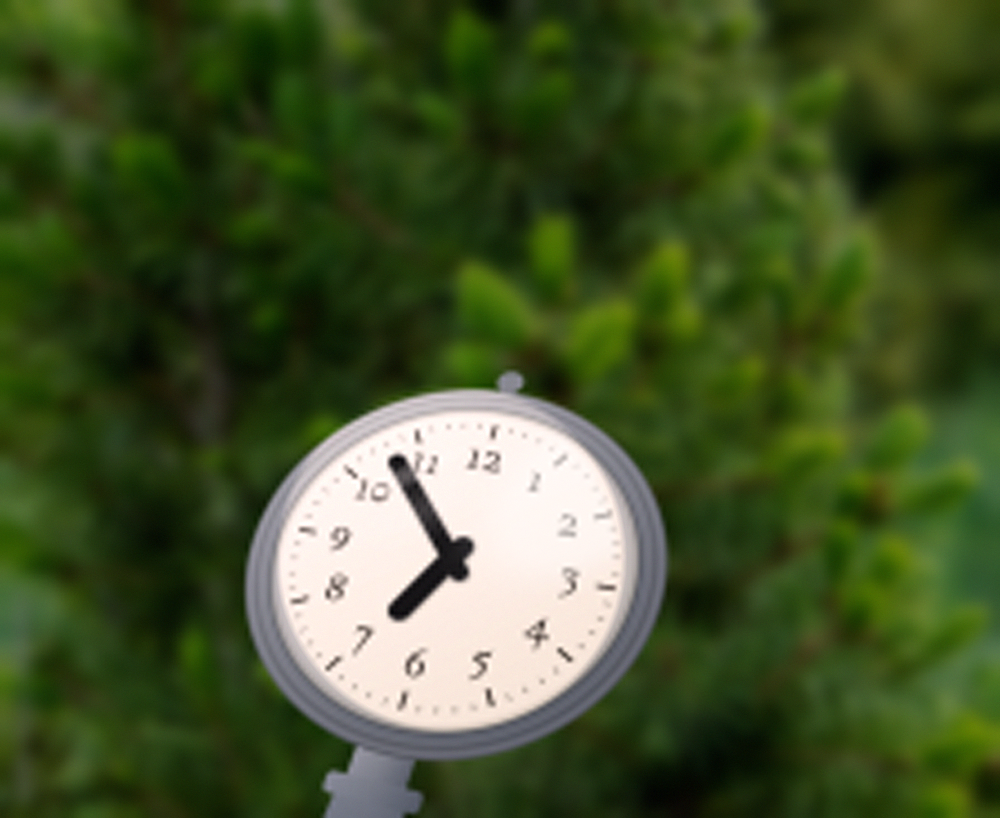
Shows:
6h53
